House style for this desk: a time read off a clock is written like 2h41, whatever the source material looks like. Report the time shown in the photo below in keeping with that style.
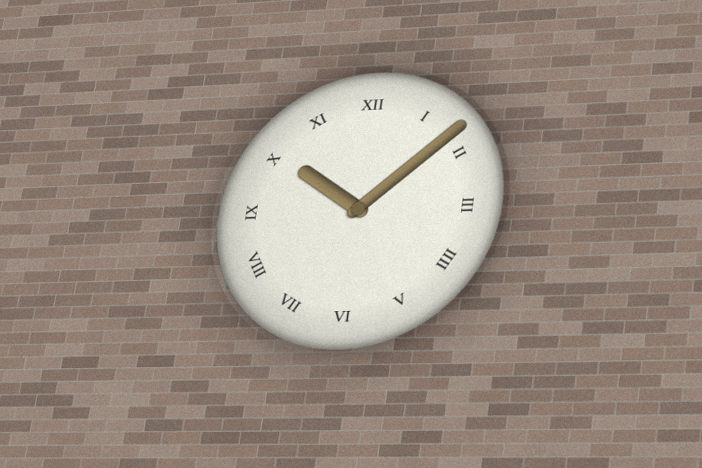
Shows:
10h08
